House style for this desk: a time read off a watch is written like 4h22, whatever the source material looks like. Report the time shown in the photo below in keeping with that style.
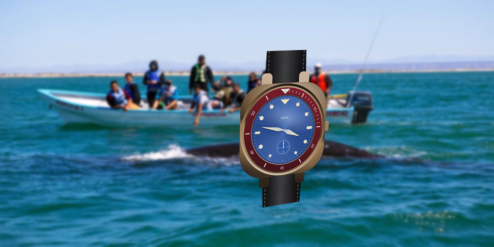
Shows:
3h47
